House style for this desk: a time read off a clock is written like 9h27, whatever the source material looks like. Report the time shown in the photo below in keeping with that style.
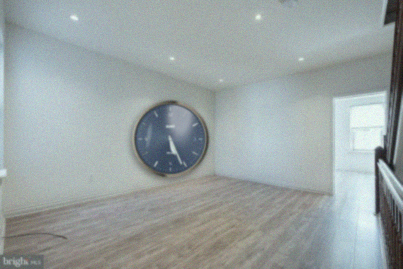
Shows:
5h26
